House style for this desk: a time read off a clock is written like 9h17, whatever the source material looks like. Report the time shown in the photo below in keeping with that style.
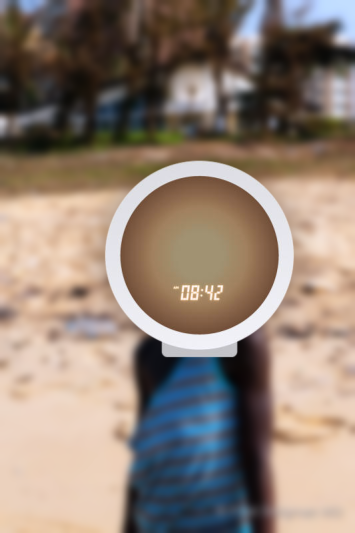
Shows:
8h42
